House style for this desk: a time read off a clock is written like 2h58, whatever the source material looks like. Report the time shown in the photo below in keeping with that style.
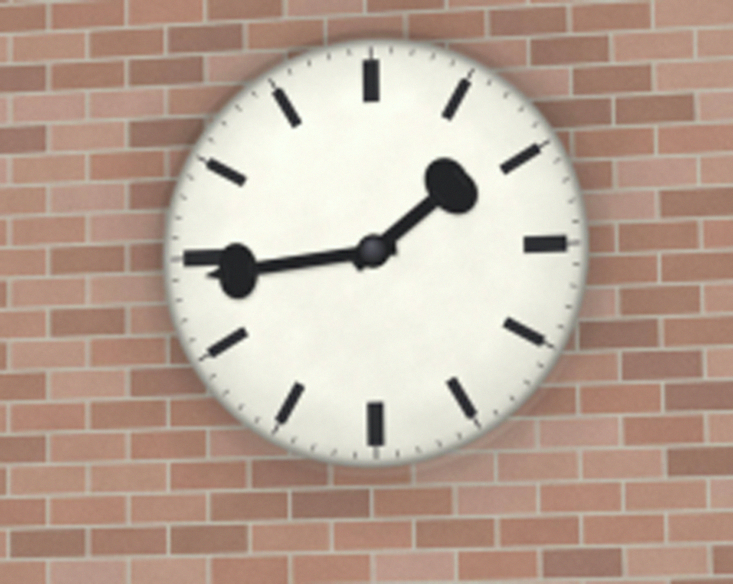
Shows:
1h44
